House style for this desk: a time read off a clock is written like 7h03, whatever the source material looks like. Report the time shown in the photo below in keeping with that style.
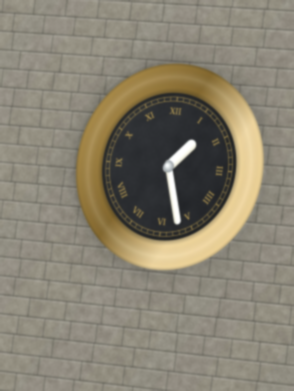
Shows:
1h27
